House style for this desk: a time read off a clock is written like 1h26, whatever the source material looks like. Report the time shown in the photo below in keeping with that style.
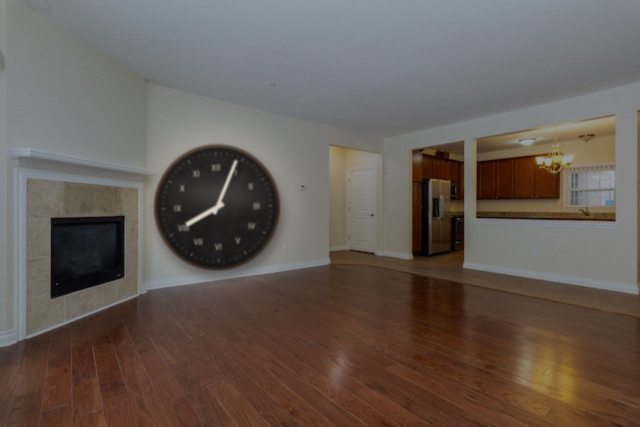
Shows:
8h04
